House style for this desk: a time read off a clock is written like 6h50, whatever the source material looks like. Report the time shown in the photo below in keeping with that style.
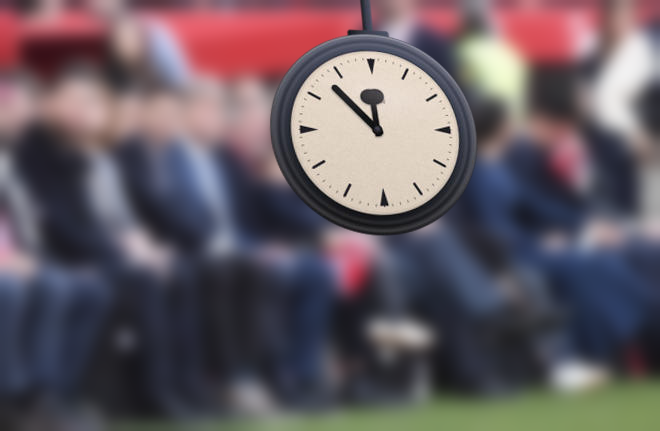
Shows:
11h53
